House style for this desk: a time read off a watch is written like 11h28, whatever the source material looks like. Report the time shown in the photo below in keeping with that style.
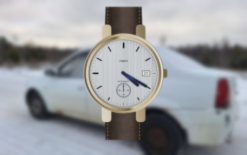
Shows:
4h20
